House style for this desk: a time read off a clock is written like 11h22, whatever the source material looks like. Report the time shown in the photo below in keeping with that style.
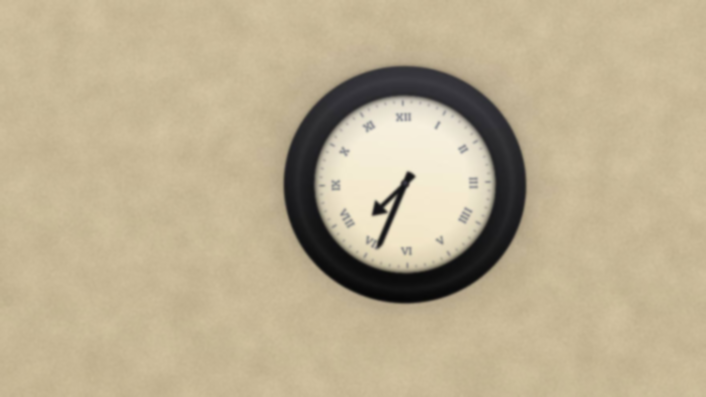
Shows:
7h34
